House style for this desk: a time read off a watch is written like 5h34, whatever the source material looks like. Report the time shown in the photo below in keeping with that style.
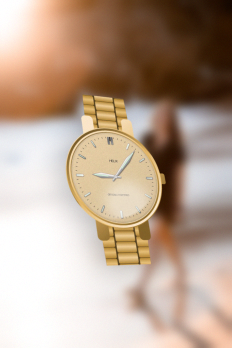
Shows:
9h07
